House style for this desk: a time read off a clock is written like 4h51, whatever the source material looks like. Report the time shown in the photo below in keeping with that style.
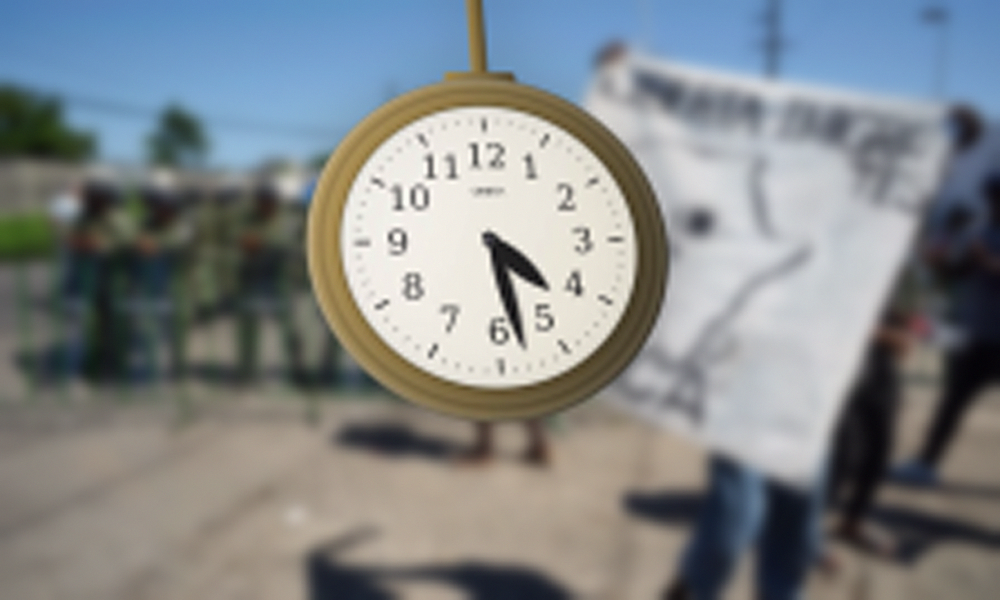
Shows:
4h28
